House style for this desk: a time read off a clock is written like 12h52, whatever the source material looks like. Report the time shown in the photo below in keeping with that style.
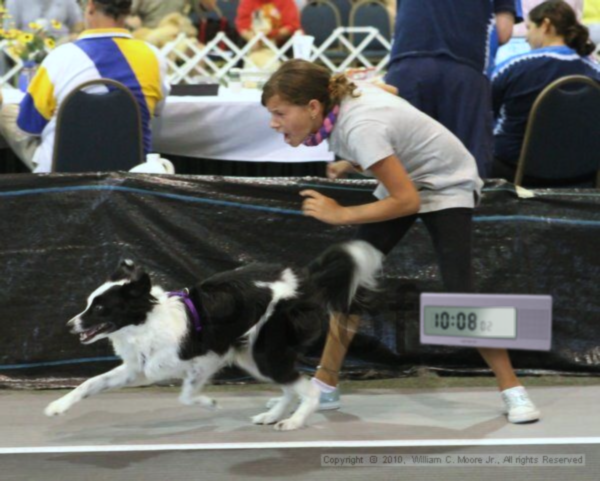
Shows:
10h08
